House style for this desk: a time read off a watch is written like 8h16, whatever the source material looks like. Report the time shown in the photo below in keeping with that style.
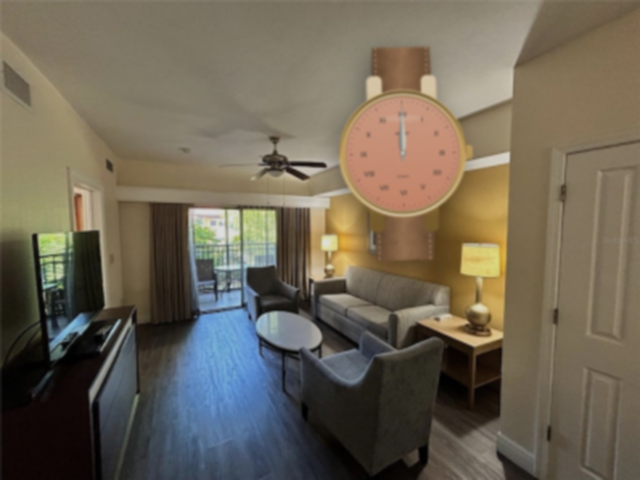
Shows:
12h00
